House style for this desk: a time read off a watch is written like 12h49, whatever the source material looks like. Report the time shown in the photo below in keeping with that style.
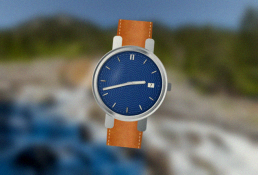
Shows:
2h42
